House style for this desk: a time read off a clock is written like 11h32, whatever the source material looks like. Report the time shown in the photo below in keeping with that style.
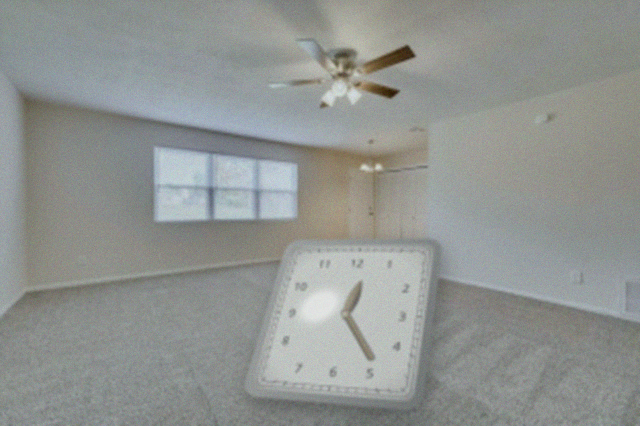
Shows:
12h24
